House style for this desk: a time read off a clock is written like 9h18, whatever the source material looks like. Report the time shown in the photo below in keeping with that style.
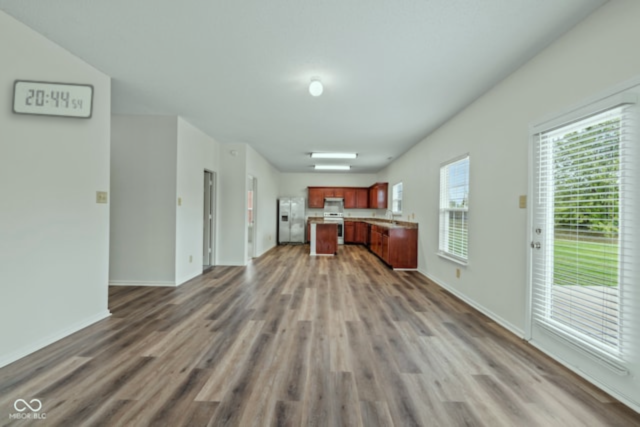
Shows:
20h44
